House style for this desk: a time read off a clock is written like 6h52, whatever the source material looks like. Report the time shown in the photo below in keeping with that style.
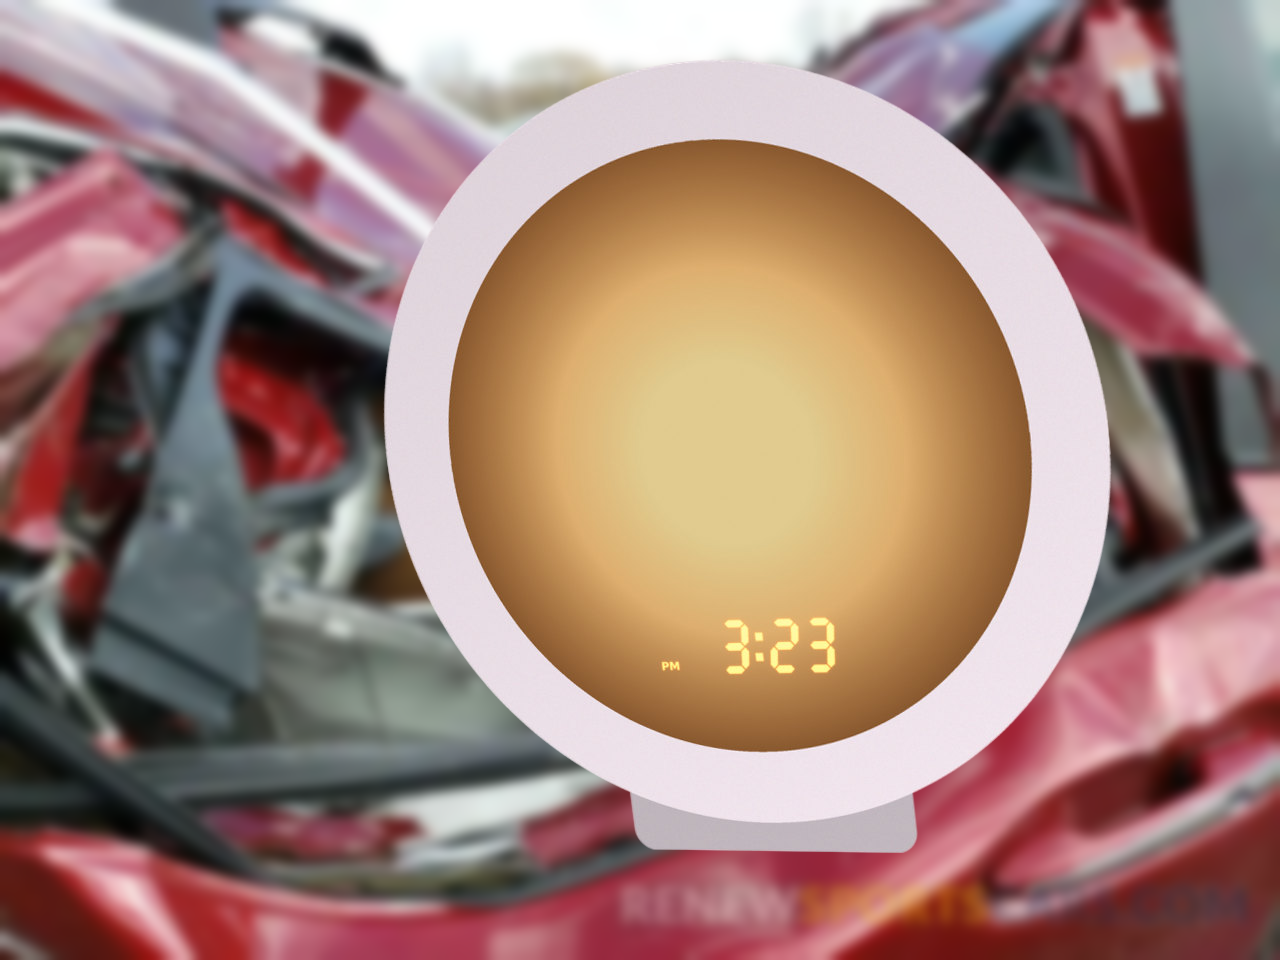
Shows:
3h23
